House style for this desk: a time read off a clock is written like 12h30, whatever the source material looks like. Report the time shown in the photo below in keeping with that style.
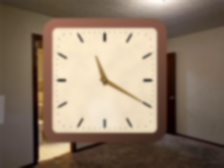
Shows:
11h20
